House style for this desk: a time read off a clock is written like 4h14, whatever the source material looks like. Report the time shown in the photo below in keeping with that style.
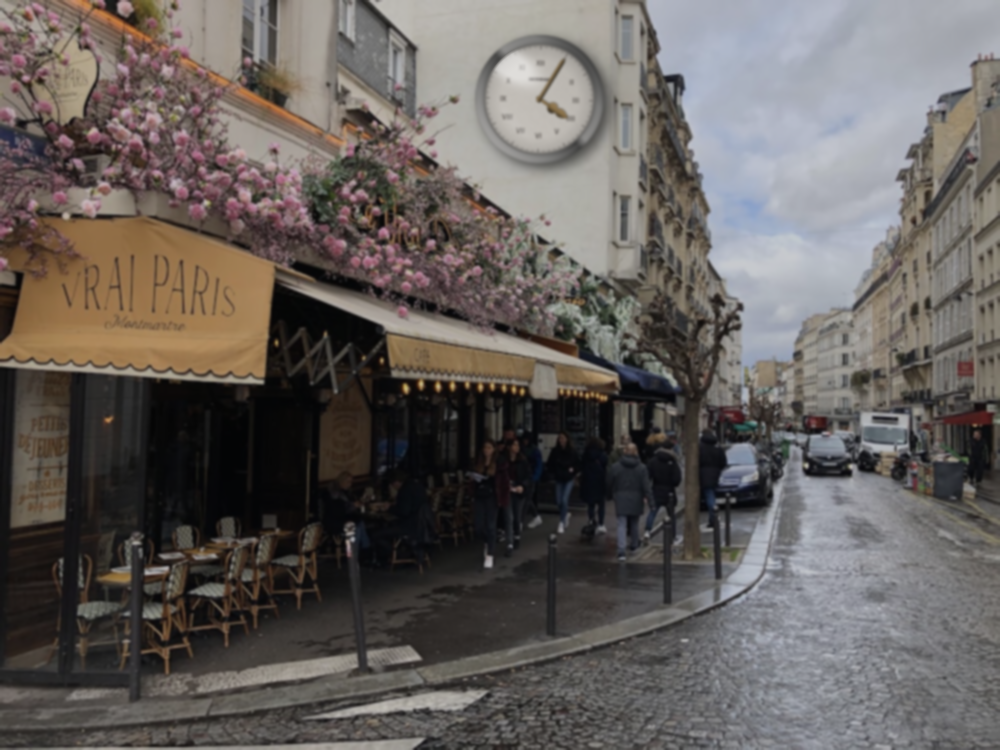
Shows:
4h05
